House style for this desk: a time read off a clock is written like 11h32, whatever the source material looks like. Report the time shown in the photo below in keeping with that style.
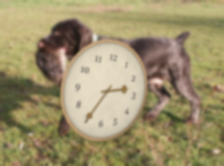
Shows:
2h35
